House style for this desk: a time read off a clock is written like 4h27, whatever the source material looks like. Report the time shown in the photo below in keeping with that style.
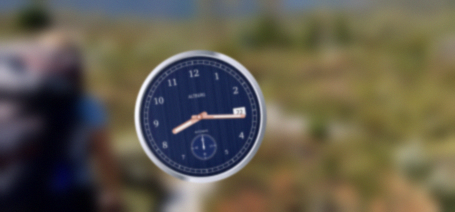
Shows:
8h16
